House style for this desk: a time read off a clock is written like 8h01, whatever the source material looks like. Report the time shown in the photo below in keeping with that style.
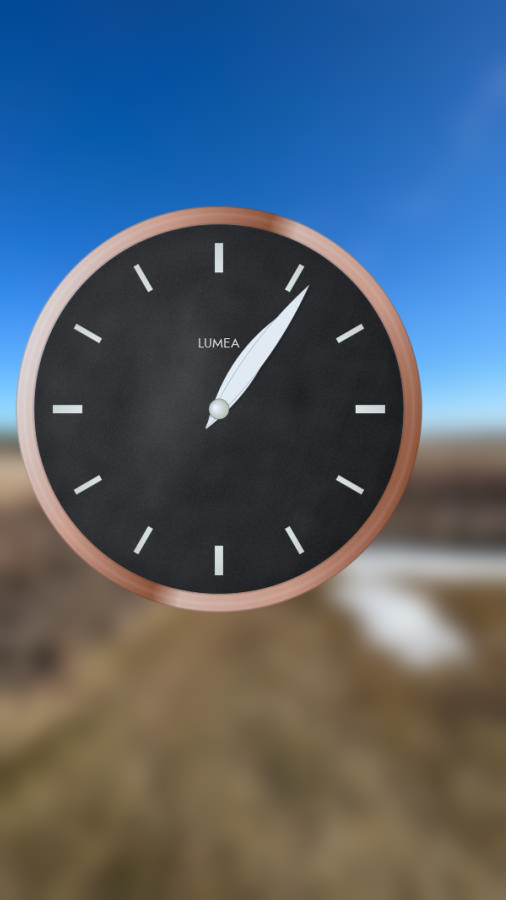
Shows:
1h06
